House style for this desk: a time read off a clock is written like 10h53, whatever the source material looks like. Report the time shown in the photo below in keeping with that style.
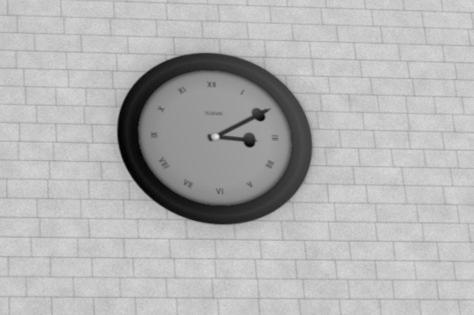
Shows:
3h10
